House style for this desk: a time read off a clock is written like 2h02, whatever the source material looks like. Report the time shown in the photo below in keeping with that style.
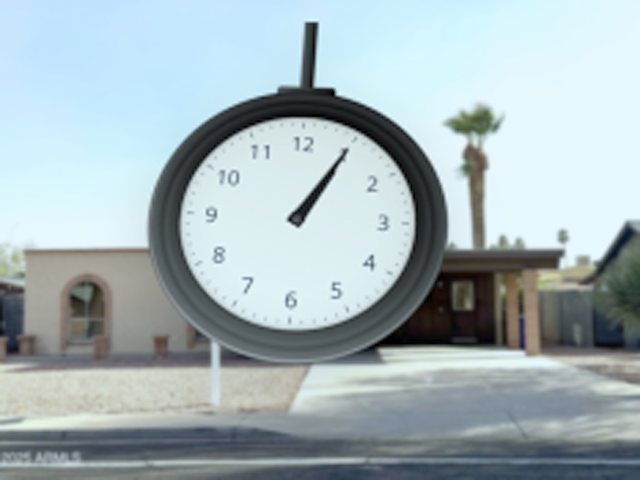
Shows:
1h05
